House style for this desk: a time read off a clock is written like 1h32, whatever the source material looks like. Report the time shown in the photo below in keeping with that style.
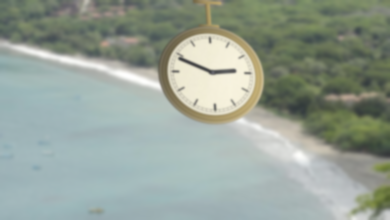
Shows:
2h49
